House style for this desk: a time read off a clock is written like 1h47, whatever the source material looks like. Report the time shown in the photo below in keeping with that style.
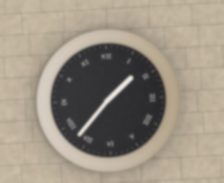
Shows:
1h37
